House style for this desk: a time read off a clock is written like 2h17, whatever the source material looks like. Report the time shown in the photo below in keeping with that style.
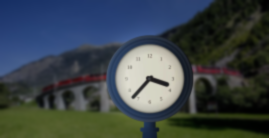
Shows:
3h37
